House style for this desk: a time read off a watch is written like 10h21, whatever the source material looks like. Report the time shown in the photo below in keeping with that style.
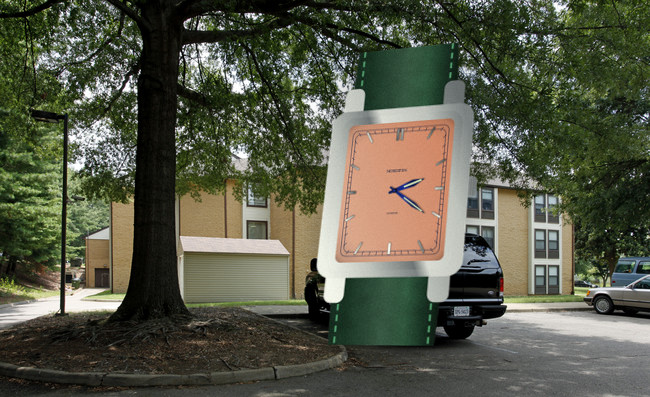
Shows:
2h21
